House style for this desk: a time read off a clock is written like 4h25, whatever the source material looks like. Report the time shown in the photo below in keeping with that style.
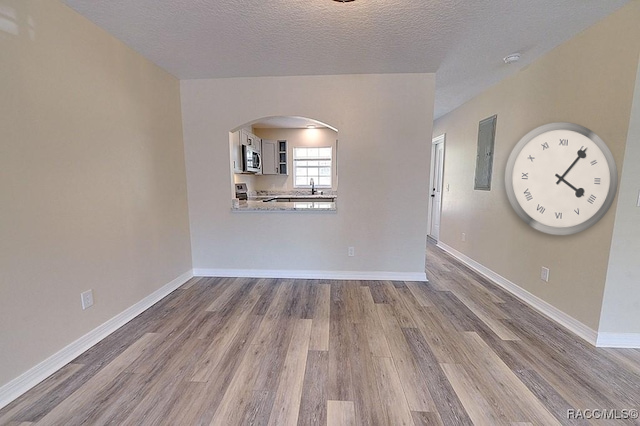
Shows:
4h06
